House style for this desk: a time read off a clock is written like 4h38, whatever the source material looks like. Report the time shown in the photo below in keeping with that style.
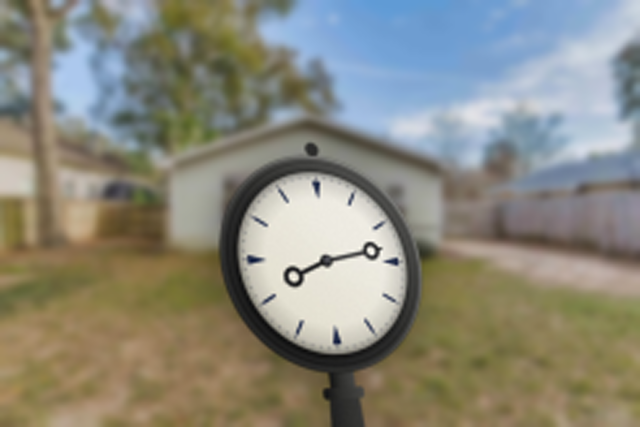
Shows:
8h13
